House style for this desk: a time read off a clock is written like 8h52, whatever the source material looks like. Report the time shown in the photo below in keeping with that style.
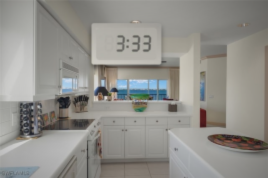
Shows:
3h33
